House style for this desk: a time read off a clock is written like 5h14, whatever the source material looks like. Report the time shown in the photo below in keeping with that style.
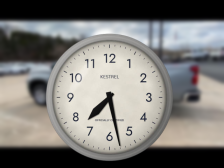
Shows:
7h28
